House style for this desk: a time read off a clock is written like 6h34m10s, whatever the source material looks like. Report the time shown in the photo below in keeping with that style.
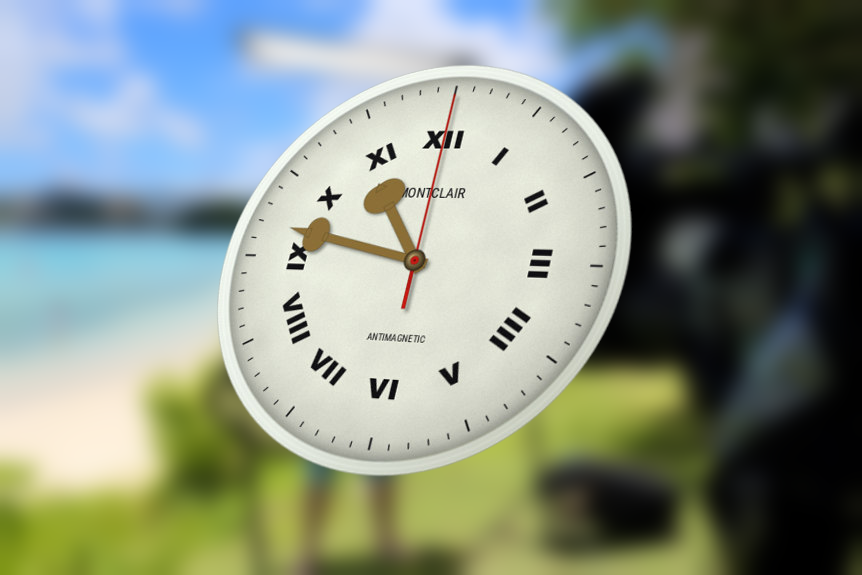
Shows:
10h47m00s
